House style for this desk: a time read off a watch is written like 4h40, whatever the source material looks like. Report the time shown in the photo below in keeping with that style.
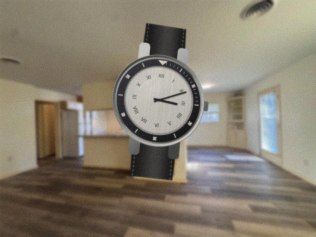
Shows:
3h11
